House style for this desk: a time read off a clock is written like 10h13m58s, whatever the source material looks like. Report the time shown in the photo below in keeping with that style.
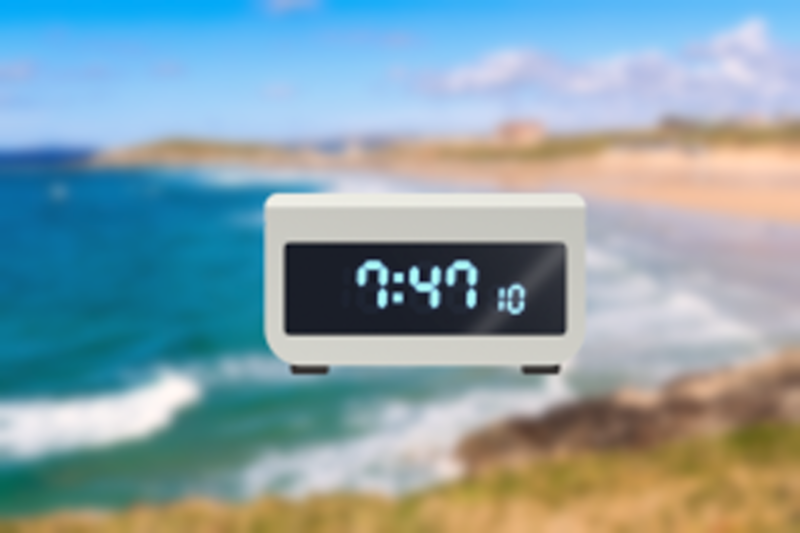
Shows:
7h47m10s
